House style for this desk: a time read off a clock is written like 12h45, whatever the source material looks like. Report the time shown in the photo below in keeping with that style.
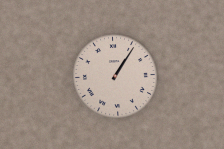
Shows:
1h06
